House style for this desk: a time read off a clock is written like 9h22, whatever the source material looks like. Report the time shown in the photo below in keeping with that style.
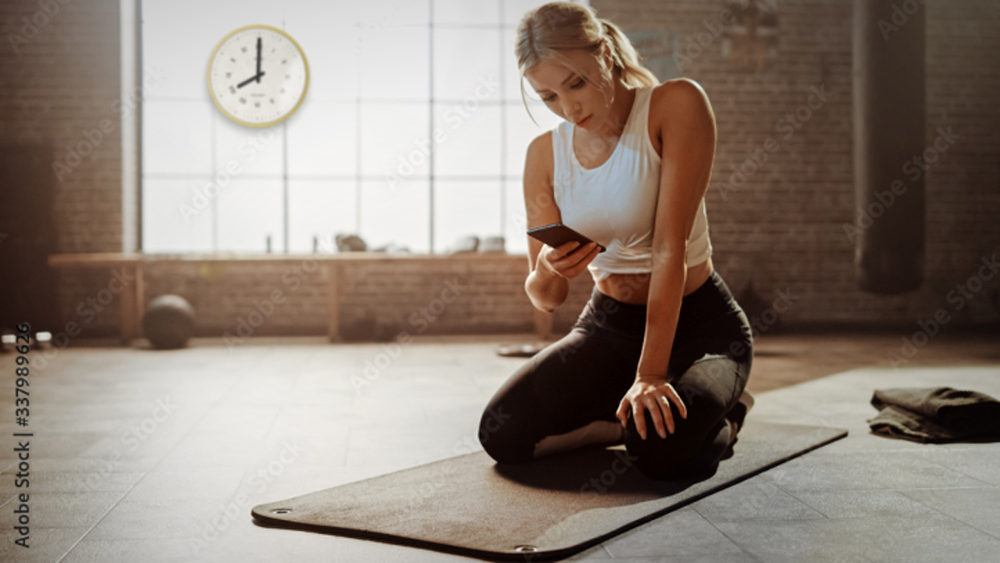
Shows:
8h00
